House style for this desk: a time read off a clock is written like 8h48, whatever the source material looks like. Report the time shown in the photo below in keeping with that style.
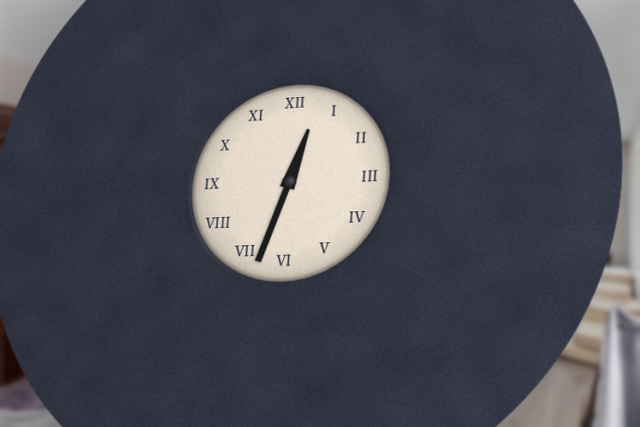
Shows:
12h33
